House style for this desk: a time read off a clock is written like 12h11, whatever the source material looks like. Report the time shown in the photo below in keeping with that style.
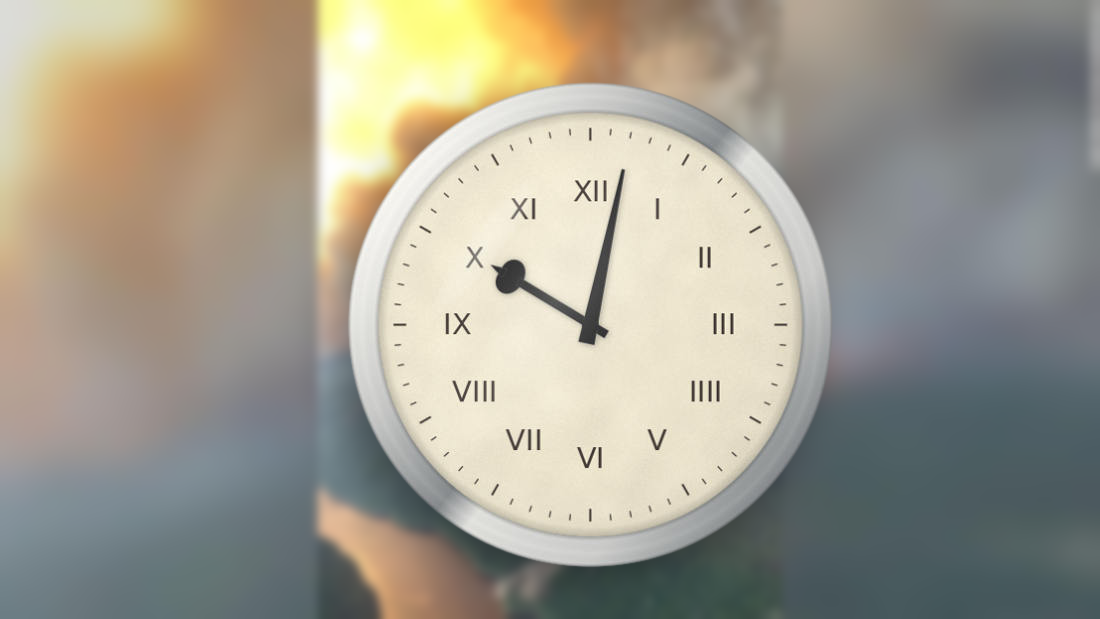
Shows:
10h02
